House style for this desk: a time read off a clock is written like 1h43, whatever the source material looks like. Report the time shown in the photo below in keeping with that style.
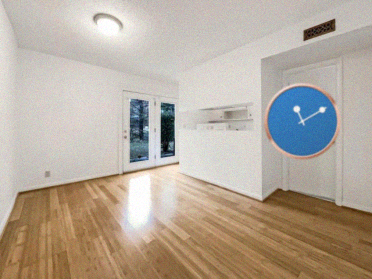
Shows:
11h10
